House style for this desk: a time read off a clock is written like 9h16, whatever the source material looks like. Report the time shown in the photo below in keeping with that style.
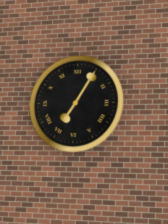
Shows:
7h05
